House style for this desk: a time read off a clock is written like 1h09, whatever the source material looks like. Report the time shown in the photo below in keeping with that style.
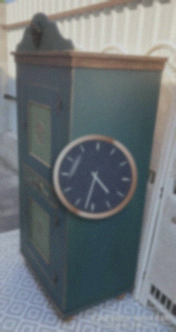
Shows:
4h32
